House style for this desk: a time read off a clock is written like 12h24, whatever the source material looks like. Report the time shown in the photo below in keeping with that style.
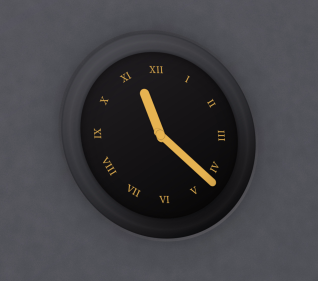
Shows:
11h22
